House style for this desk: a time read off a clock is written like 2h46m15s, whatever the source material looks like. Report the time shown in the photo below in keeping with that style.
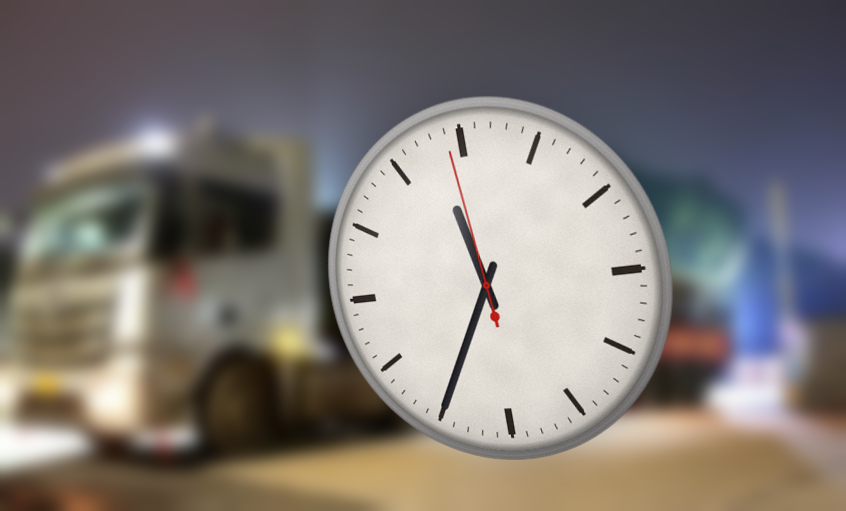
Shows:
11h34m59s
